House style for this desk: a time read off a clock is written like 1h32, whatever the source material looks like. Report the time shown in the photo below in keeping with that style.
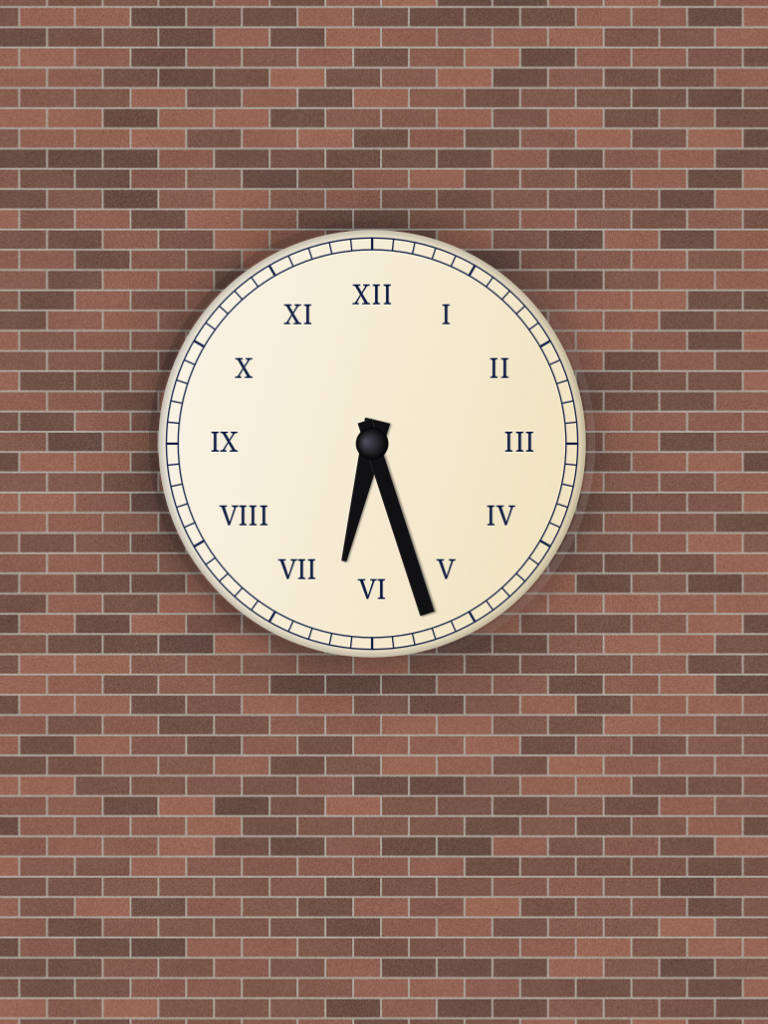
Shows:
6h27
